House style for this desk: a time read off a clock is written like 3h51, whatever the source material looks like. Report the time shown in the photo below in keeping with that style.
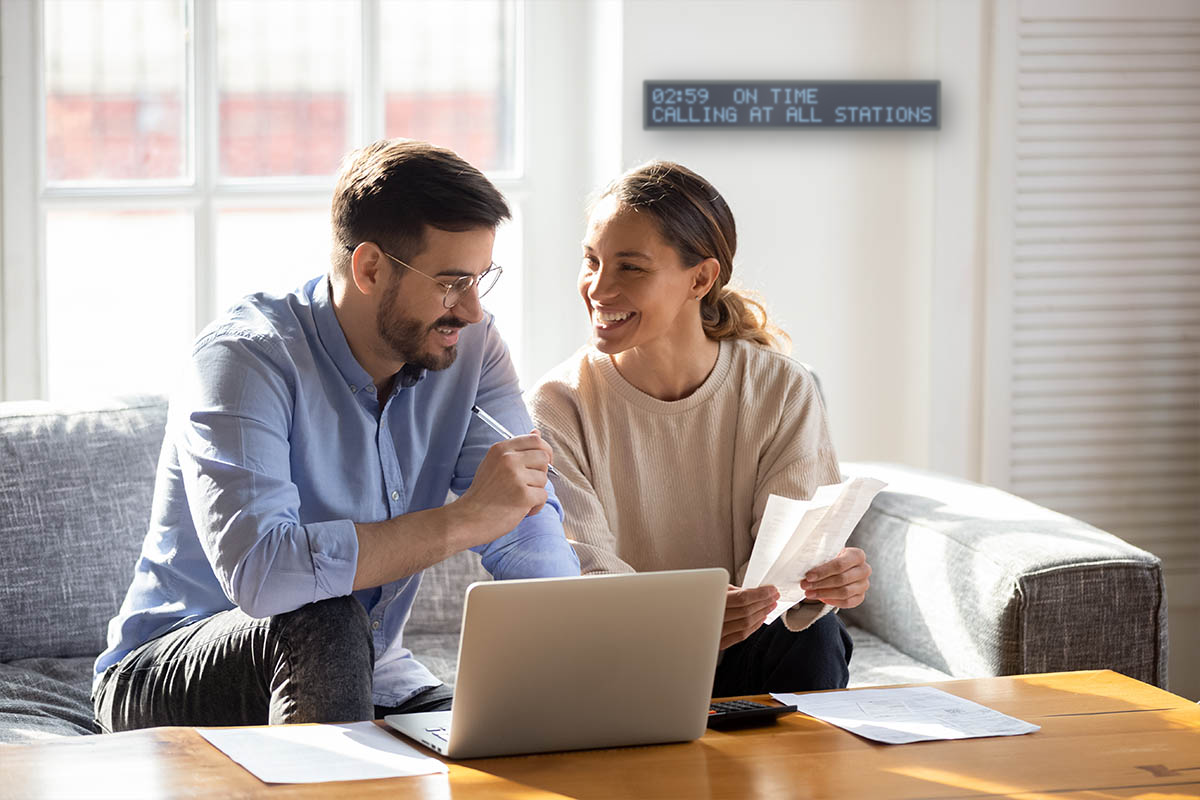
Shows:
2h59
